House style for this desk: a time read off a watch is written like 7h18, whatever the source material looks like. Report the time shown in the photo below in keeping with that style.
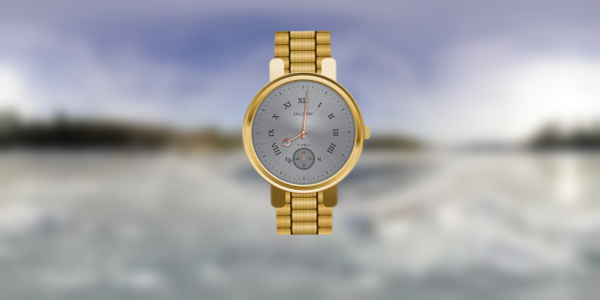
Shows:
8h01
